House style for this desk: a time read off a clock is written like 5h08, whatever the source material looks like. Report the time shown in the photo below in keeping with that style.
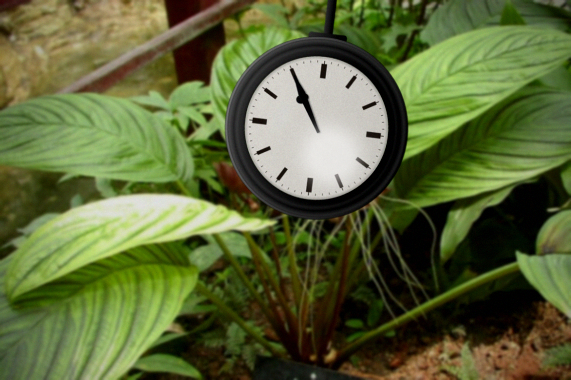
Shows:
10h55
